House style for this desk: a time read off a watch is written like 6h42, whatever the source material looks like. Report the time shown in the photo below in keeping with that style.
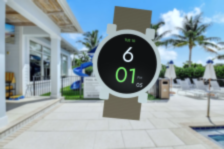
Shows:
6h01
